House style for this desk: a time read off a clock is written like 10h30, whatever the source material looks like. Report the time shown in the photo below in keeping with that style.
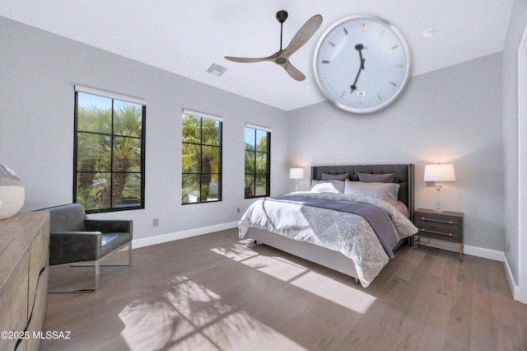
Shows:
11h33
